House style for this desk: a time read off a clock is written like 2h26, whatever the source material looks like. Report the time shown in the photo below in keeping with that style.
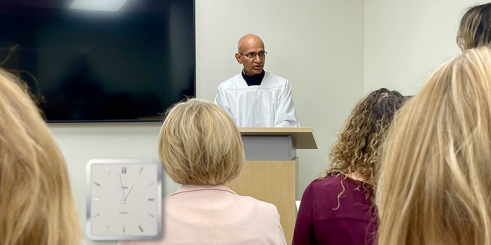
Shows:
12h58
